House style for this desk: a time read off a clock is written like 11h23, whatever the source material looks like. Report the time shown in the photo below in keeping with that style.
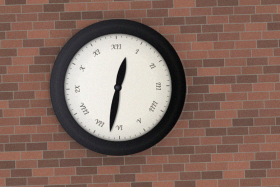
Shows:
12h32
